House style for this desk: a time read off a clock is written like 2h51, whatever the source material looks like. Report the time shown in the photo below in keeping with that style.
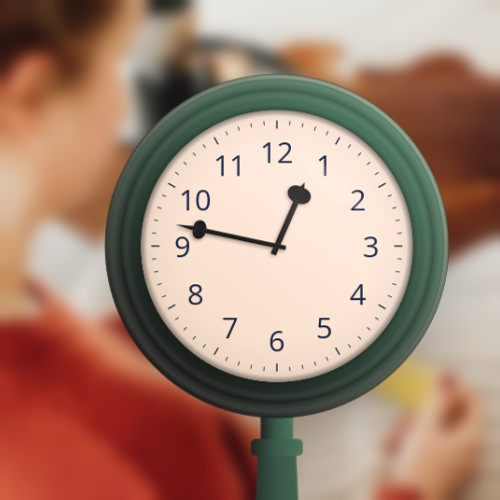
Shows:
12h47
